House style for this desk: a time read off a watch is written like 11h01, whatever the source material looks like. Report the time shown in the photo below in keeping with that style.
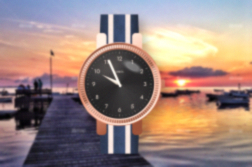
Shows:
9h56
